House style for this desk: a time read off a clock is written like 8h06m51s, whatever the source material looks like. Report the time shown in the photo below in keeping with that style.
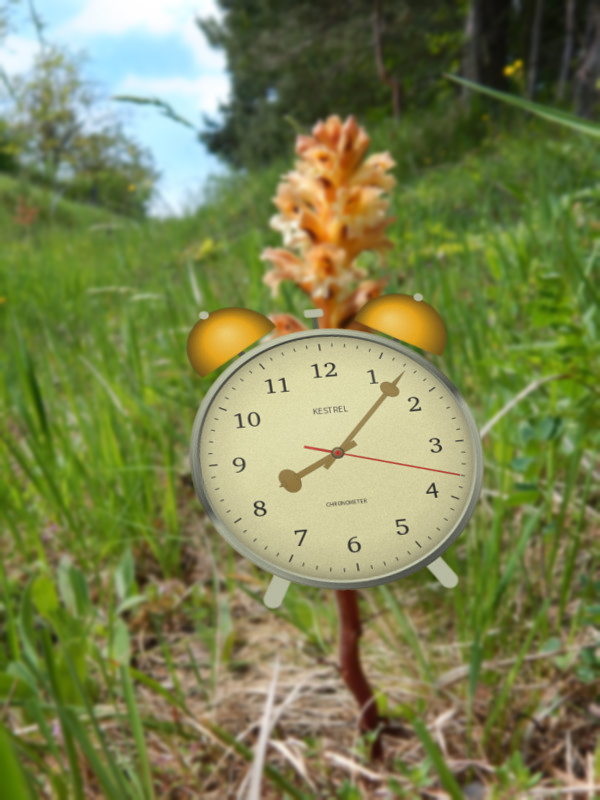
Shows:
8h07m18s
